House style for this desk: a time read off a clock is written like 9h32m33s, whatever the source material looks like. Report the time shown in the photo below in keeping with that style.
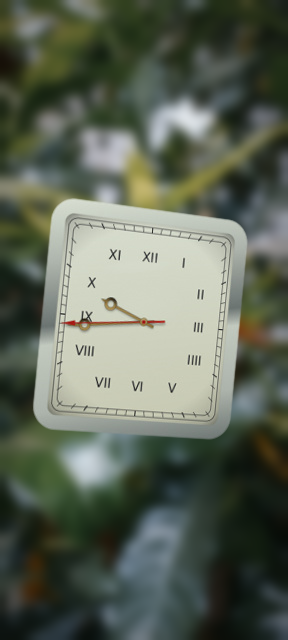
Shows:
9h43m44s
